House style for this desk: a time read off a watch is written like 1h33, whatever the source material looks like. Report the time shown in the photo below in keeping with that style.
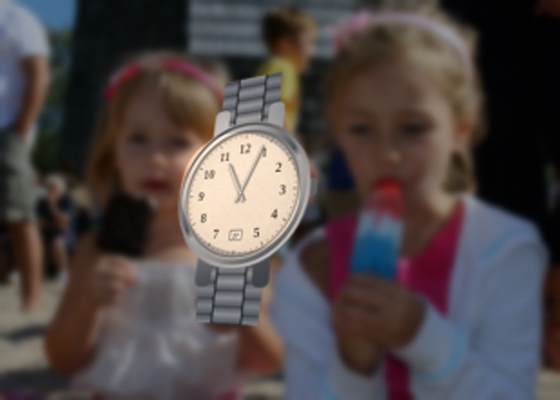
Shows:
11h04
